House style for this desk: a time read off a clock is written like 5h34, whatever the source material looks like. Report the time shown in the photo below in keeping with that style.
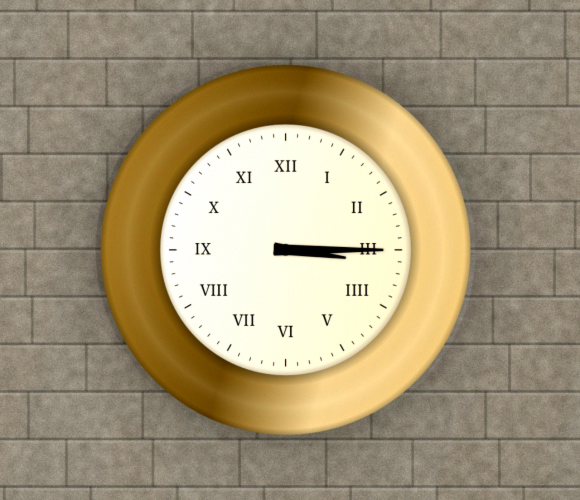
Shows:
3h15
